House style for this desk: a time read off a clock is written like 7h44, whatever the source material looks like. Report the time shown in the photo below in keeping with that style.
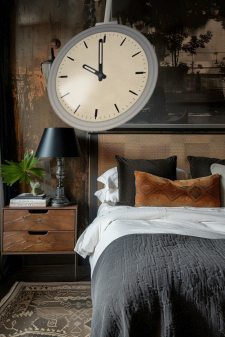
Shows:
9h59
